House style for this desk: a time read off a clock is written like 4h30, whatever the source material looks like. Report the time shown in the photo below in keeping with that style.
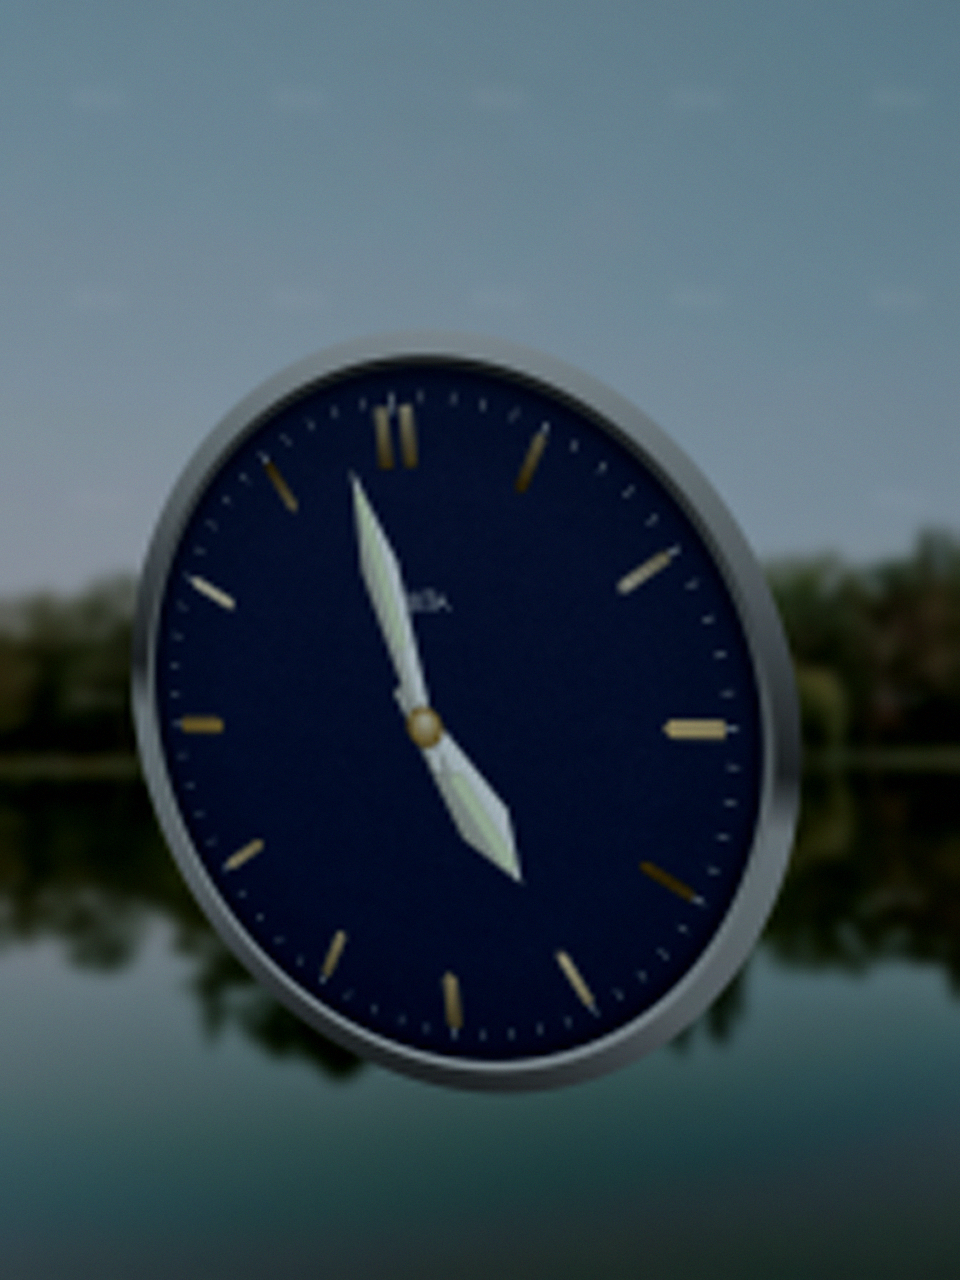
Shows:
4h58
